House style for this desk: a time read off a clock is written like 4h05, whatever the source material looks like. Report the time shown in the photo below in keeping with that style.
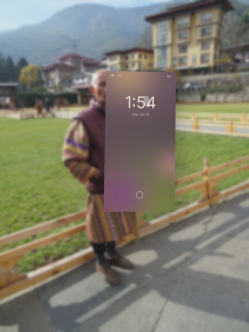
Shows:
1h54
